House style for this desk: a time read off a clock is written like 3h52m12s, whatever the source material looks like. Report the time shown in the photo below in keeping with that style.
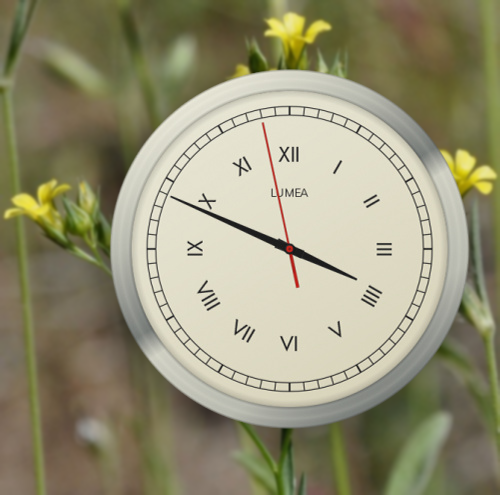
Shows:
3h48m58s
